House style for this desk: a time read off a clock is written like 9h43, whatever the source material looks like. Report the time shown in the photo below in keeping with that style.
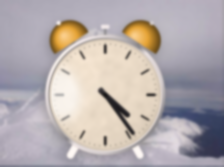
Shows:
4h24
